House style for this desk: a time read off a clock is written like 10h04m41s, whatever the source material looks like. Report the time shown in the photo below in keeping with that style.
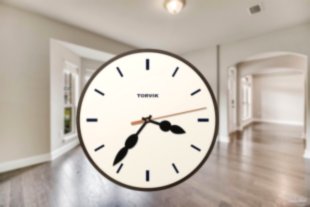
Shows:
3h36m13s
